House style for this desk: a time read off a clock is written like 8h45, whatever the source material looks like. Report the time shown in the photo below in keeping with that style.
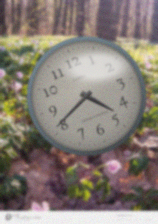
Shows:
4h41
